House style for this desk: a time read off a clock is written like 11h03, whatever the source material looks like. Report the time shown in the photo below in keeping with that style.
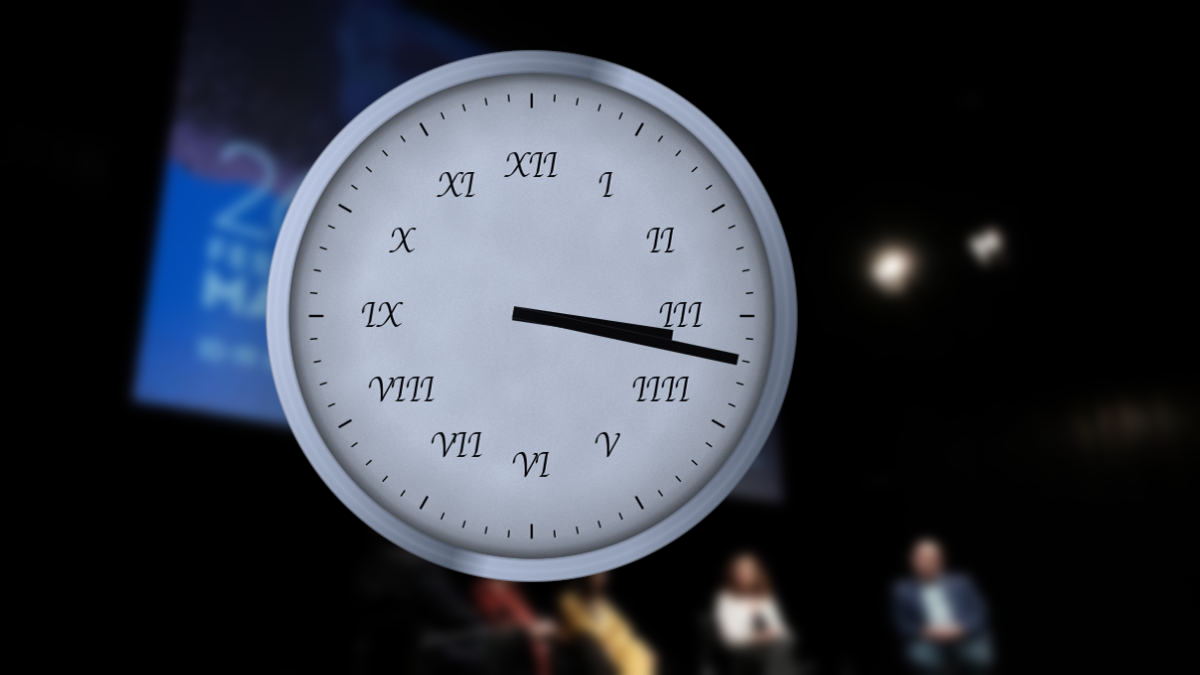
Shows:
3h17
